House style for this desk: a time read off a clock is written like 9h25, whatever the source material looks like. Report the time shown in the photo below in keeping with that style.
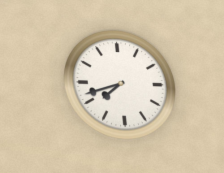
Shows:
7h42
